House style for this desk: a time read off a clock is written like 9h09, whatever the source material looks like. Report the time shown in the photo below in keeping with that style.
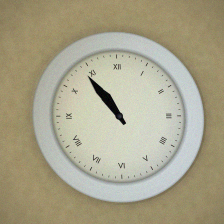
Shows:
10h54
